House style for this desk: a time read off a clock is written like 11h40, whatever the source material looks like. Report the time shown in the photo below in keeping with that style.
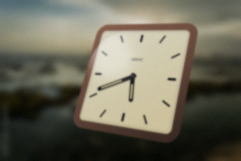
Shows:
5h41
